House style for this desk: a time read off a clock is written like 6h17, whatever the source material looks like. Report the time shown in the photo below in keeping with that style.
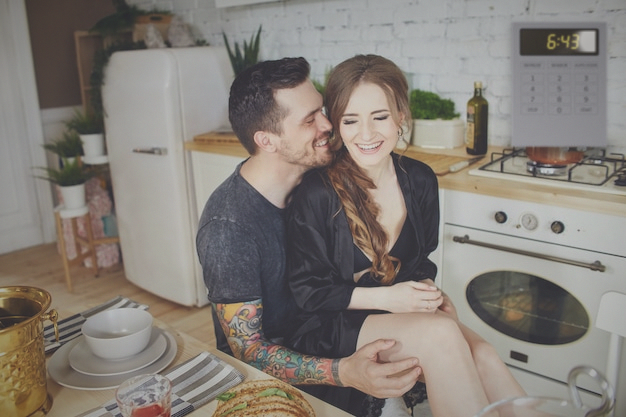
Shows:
6h43
